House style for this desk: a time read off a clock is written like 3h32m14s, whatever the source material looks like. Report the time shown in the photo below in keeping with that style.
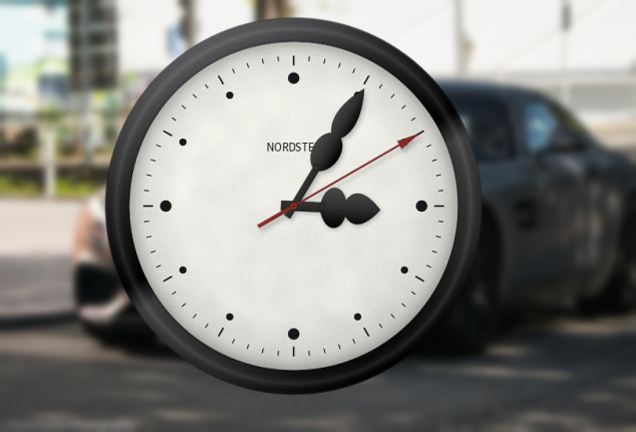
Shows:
3h05m10s
